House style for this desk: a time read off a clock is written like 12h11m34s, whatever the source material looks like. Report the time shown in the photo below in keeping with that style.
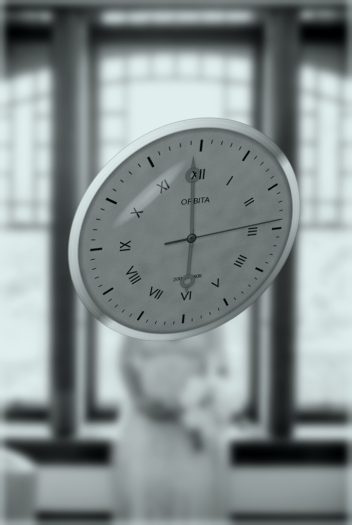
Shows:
5h59m14s
